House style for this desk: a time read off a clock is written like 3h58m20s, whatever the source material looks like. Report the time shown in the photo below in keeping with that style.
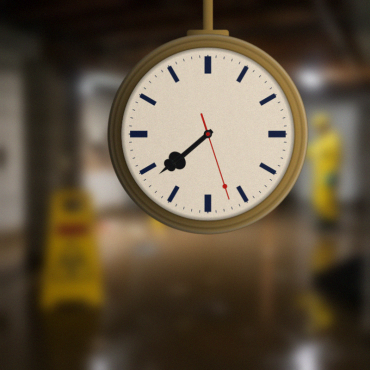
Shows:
7h38m27s
